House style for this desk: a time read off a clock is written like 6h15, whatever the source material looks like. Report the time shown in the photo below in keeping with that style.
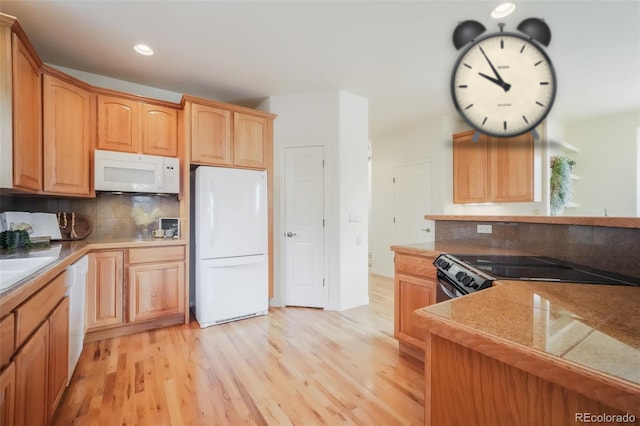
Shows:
9h55
